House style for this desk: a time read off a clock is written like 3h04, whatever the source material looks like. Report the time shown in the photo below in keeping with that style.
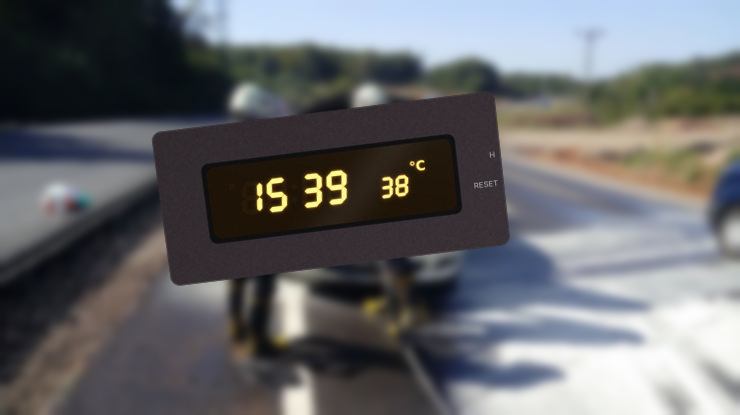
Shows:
15h39
